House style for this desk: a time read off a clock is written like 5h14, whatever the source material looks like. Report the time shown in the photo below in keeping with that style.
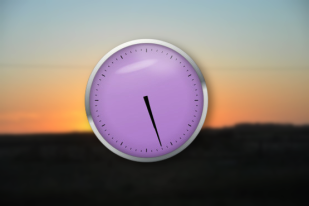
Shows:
5h27
